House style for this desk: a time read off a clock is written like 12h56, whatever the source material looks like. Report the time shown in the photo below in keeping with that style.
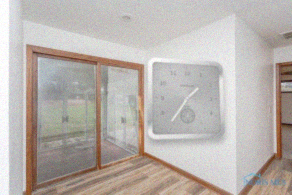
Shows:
1h36
